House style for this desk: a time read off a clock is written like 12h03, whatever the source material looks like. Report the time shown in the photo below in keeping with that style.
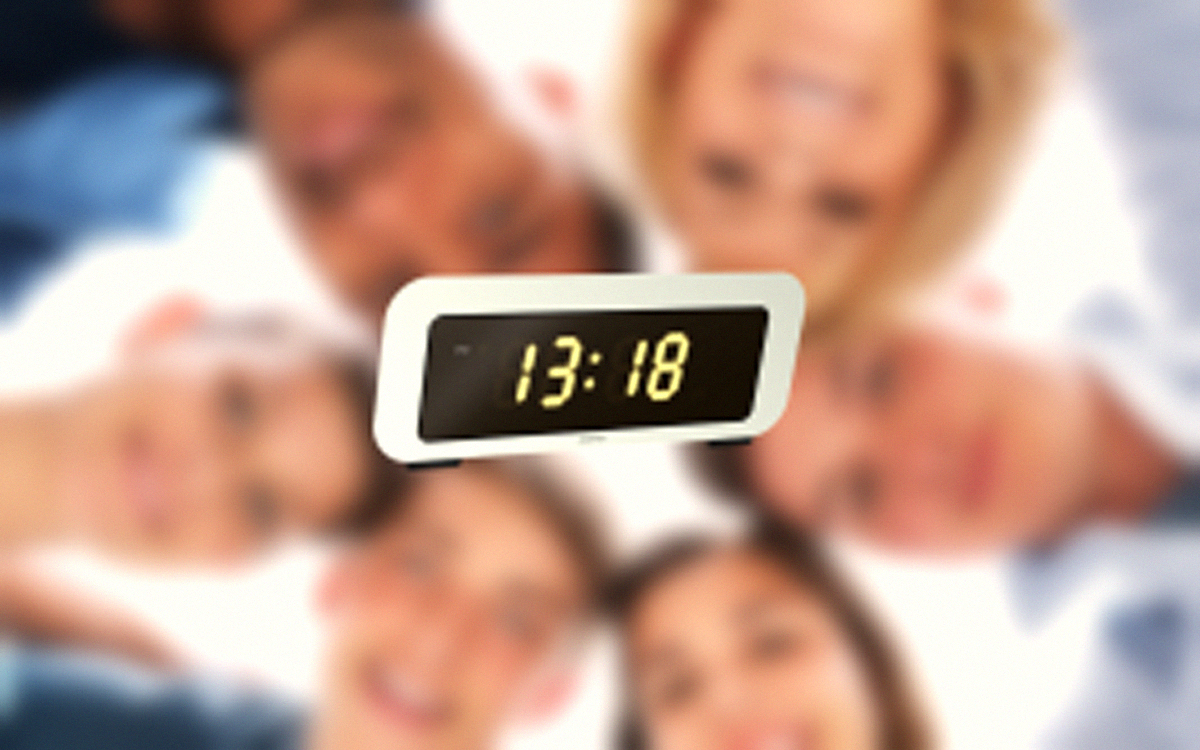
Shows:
13h18
